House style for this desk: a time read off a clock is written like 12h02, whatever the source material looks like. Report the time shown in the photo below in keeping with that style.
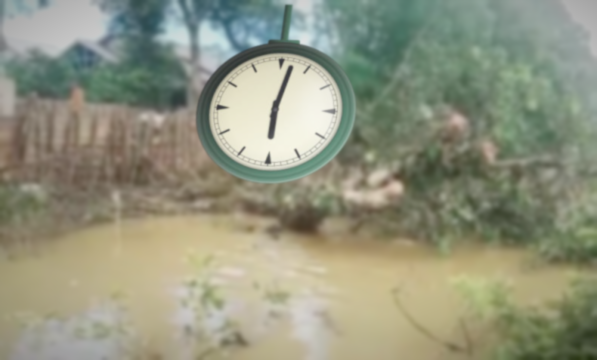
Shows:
6h02
